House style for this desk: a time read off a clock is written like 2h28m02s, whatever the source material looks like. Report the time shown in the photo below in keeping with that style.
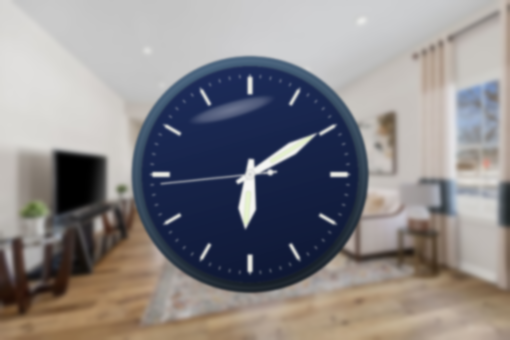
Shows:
6h09m44s
